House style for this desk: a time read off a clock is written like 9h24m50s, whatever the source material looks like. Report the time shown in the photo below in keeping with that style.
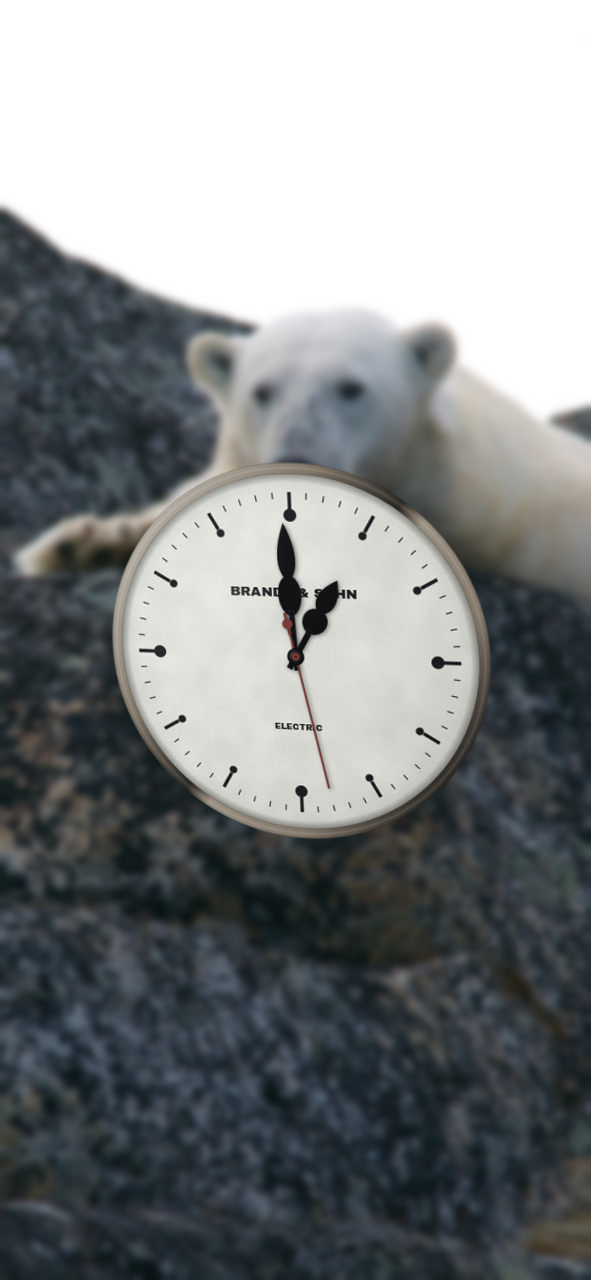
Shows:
12h59m28s
